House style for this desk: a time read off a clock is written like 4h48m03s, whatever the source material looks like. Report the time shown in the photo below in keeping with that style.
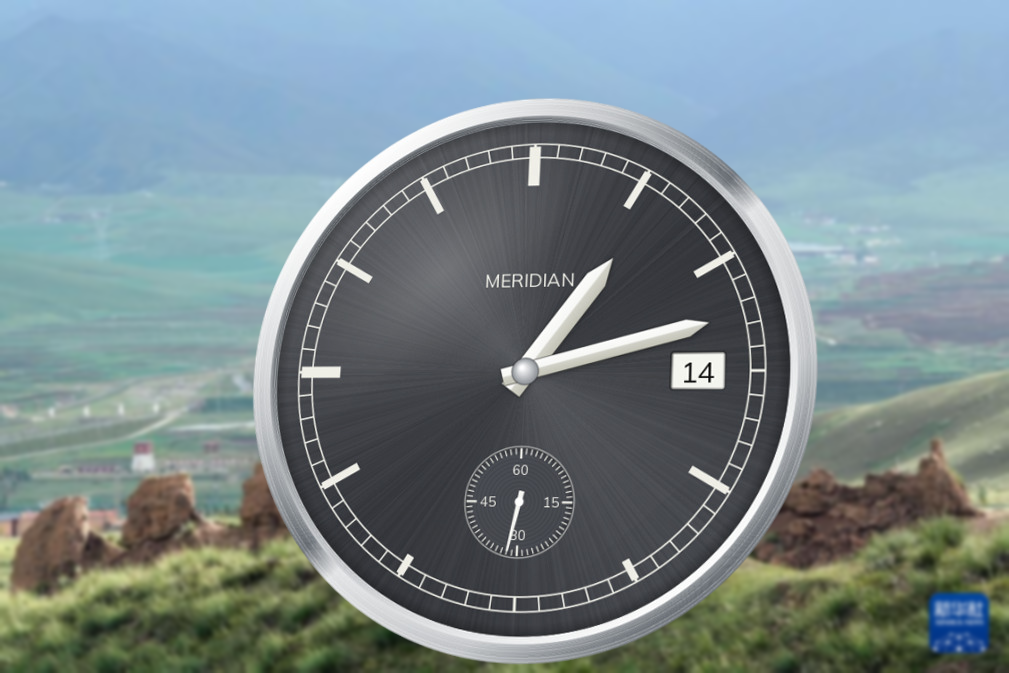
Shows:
1h12m32s
